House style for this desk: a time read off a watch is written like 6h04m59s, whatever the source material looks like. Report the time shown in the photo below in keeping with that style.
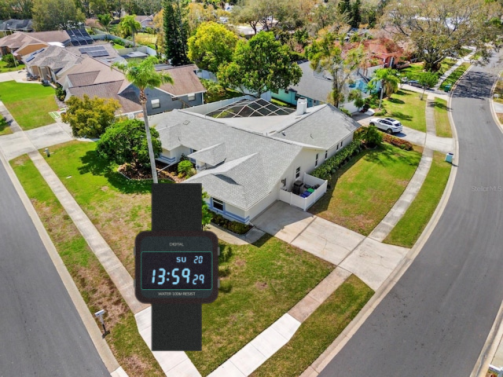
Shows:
13h59m29s
